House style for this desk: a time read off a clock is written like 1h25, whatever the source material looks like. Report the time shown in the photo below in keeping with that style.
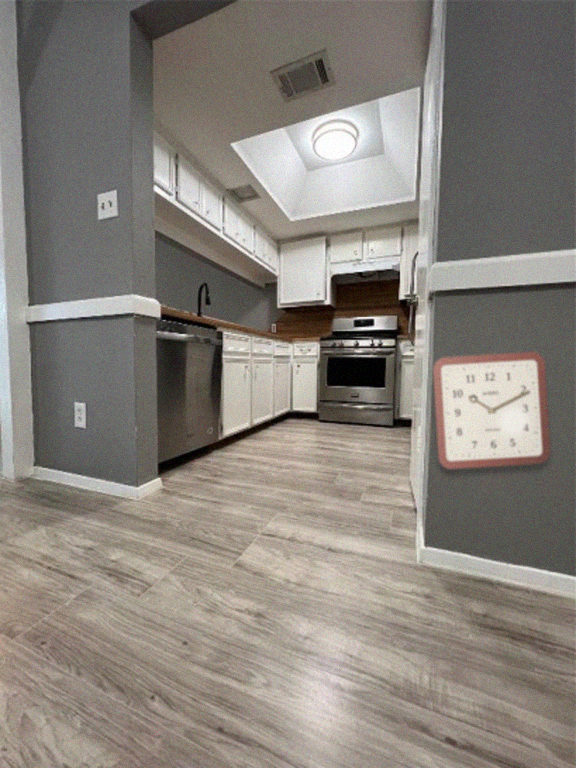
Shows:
10h11
